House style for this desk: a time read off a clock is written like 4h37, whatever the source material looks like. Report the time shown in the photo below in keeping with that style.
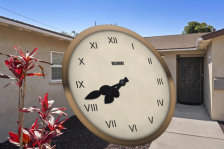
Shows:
7h42
